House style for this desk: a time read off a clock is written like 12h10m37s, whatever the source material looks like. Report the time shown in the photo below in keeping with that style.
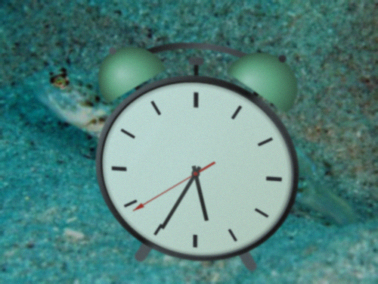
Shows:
5h34m39s
